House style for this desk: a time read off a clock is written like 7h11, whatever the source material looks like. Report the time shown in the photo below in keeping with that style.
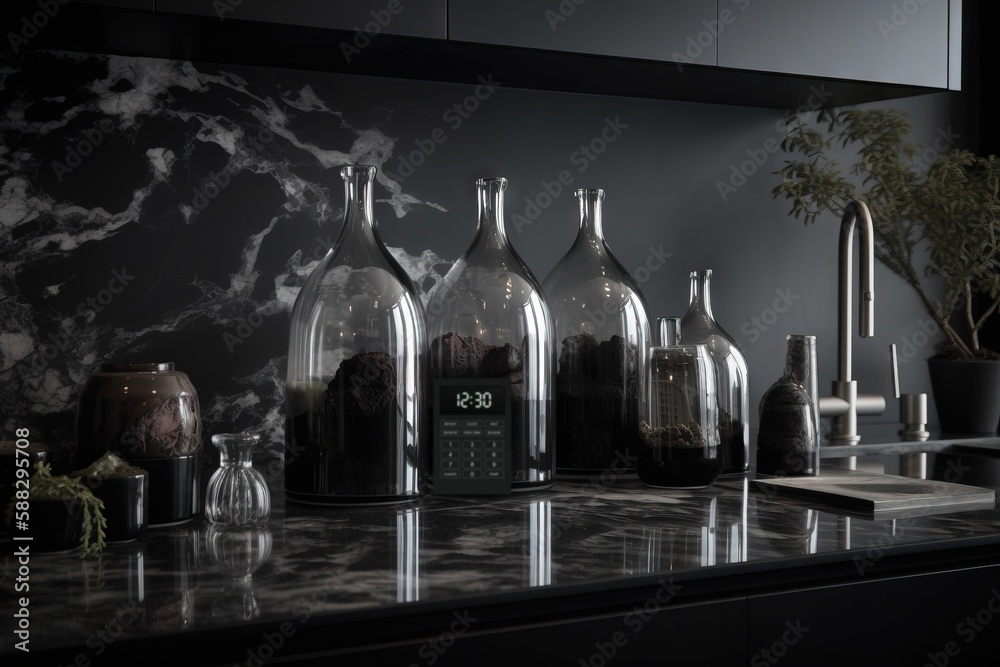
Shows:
12h30
